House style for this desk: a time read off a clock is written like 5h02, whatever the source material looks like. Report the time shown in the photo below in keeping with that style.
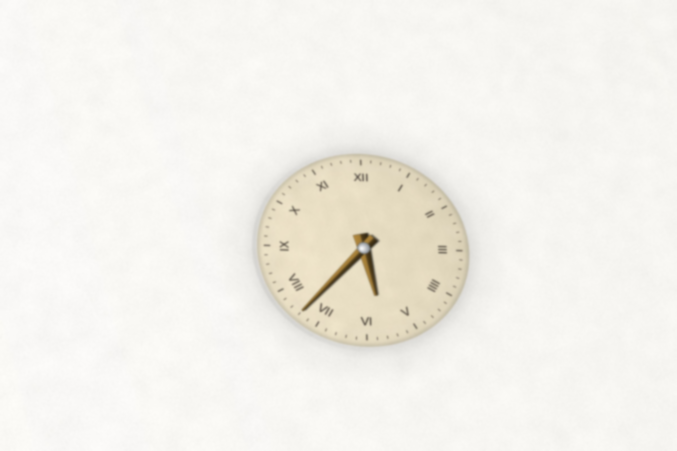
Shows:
5h37
